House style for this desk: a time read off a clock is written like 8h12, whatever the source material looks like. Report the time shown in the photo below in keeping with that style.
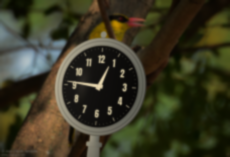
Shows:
12h46
